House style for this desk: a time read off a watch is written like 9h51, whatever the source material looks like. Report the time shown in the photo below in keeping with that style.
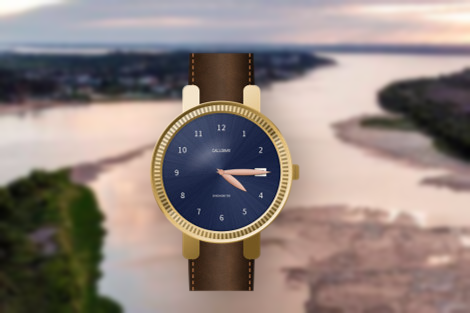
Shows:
4h15
